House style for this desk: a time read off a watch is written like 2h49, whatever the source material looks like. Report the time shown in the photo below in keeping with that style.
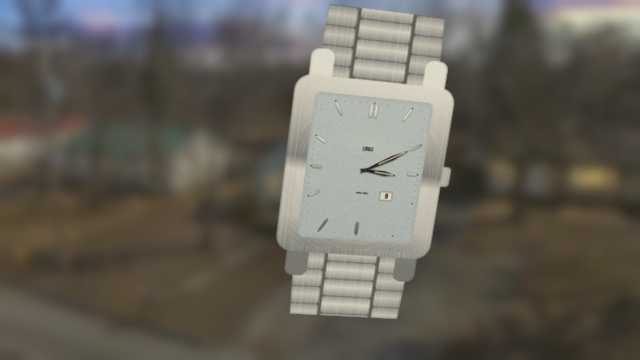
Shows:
3h10
